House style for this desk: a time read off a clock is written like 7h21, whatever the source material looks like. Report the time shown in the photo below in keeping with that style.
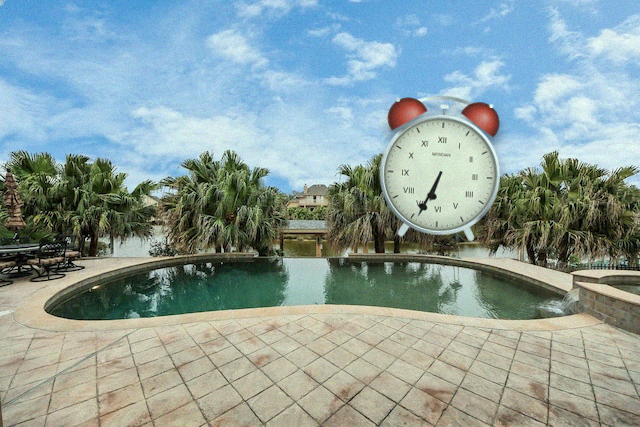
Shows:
6h34
